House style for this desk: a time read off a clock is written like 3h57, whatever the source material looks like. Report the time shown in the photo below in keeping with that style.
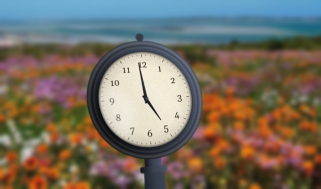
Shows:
4h59
